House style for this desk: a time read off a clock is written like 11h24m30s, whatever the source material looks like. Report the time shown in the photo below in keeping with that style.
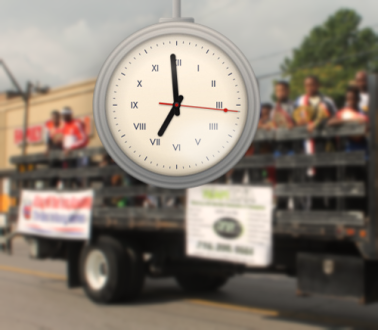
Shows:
6h59m16s
